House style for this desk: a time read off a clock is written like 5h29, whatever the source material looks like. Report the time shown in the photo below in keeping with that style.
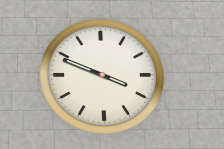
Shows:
3h49
